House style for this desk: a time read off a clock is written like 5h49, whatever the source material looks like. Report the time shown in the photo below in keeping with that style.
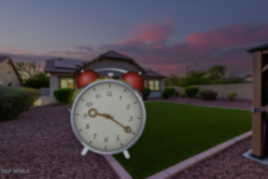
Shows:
9h20
